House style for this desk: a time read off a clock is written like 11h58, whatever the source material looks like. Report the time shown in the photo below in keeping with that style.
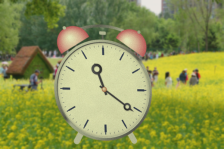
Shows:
11h21
